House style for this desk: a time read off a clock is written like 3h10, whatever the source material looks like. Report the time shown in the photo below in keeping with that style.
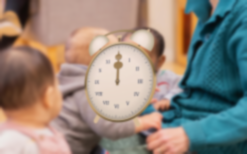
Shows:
12h00
